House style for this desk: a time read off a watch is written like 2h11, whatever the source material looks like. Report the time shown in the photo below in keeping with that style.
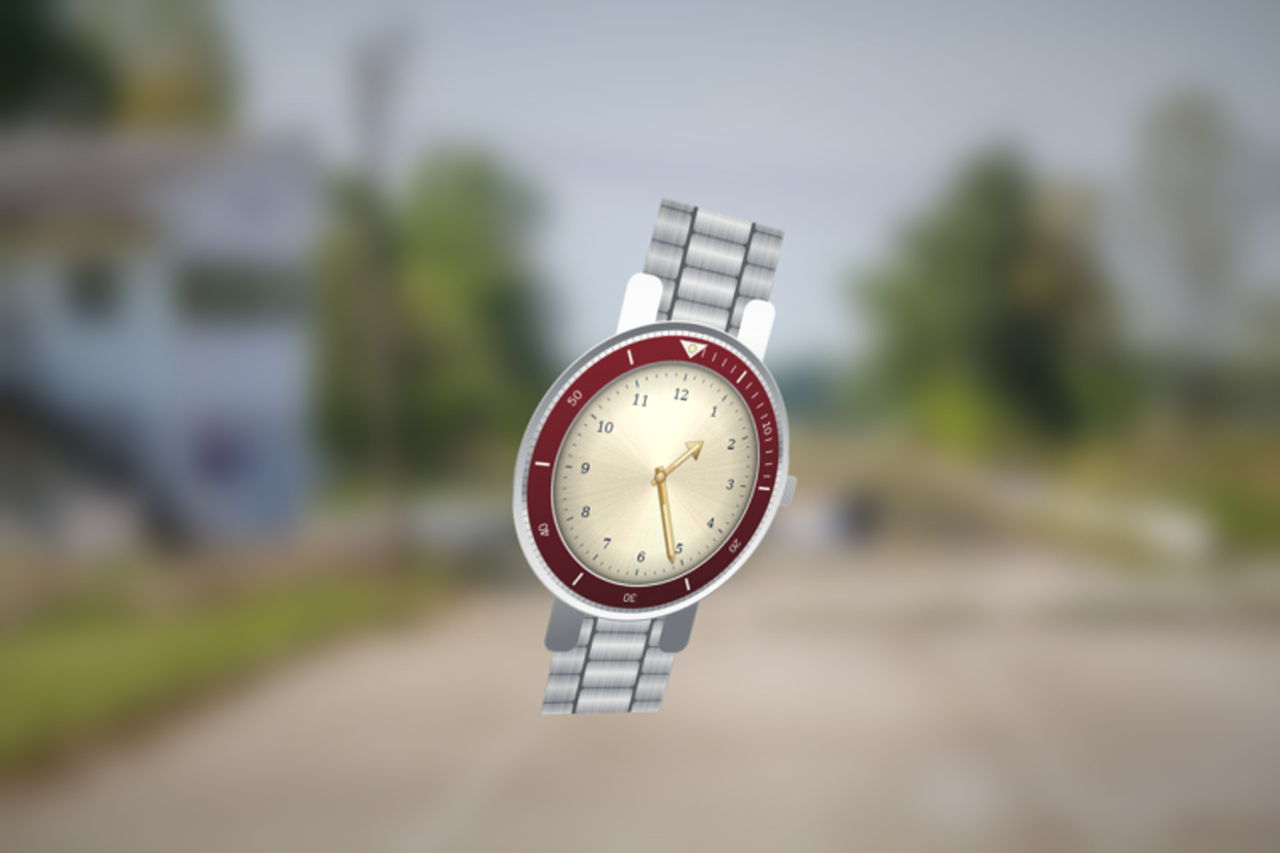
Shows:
1h26
